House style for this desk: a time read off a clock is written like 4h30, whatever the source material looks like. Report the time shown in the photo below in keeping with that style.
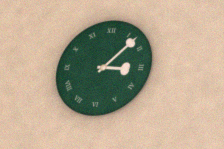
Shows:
3h07
